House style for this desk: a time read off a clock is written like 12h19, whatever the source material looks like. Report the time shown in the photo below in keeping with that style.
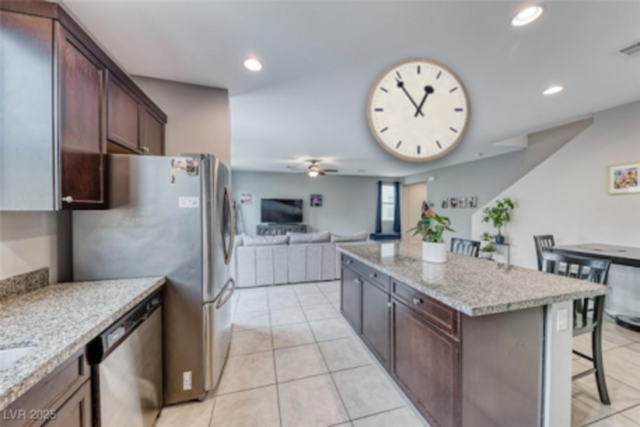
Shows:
12h54
